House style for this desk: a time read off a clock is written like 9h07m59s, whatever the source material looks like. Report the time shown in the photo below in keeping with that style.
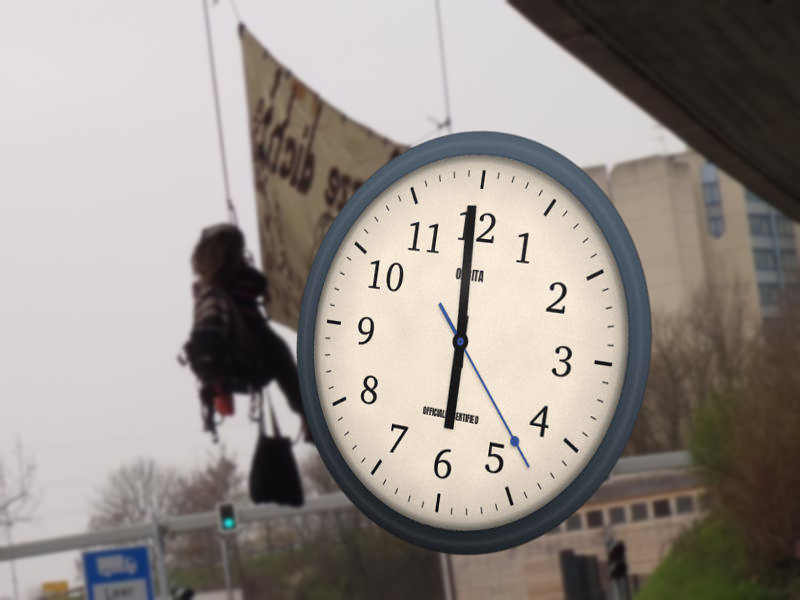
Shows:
5h59m23s
